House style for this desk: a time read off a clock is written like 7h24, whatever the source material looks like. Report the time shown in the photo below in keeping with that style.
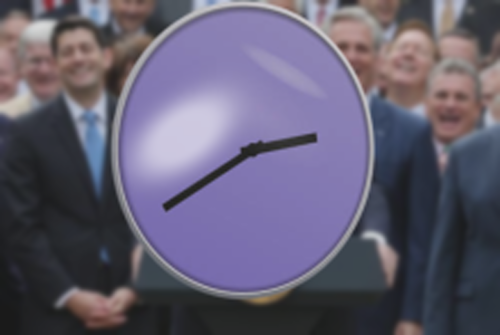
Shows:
2h40
